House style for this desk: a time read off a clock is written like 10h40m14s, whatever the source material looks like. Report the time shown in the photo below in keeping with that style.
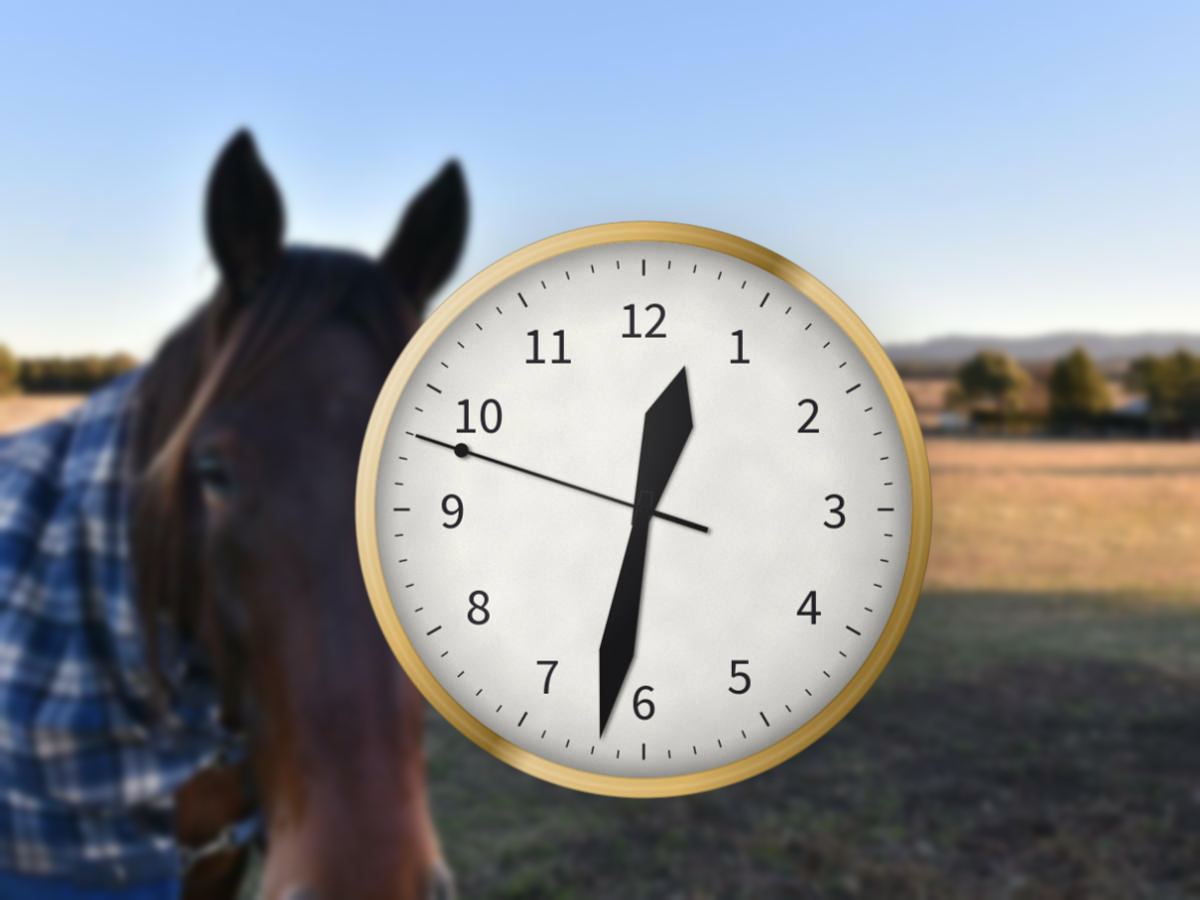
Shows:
12h31m48s
